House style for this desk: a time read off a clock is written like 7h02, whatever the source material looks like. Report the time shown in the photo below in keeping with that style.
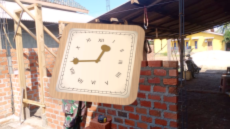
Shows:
12h44
